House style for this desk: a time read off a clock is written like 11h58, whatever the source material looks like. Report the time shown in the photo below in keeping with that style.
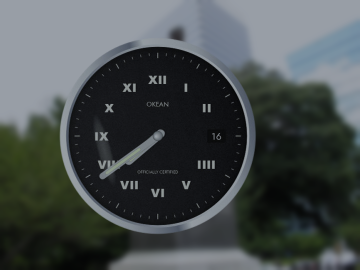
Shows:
7h39
